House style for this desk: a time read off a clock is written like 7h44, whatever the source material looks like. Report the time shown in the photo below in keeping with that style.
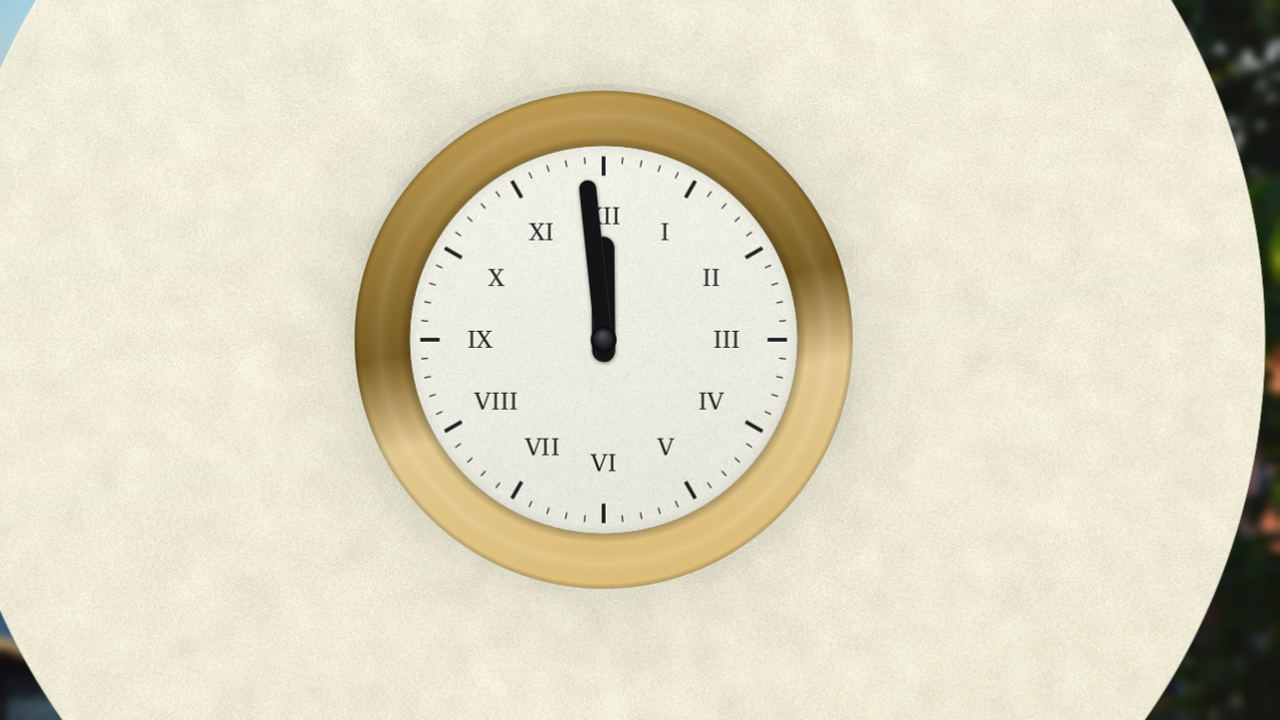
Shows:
11h59
